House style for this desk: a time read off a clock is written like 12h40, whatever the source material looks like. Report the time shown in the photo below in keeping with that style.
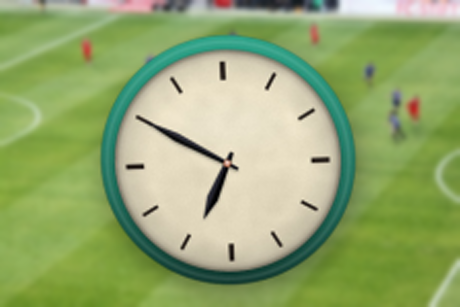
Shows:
6h50
